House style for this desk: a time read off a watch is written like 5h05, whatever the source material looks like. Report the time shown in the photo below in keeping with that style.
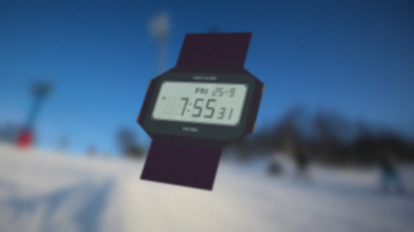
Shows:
7h55
